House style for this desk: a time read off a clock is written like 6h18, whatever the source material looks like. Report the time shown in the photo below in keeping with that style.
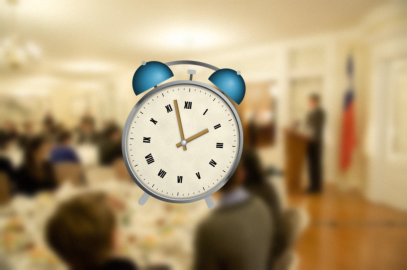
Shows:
1h57
